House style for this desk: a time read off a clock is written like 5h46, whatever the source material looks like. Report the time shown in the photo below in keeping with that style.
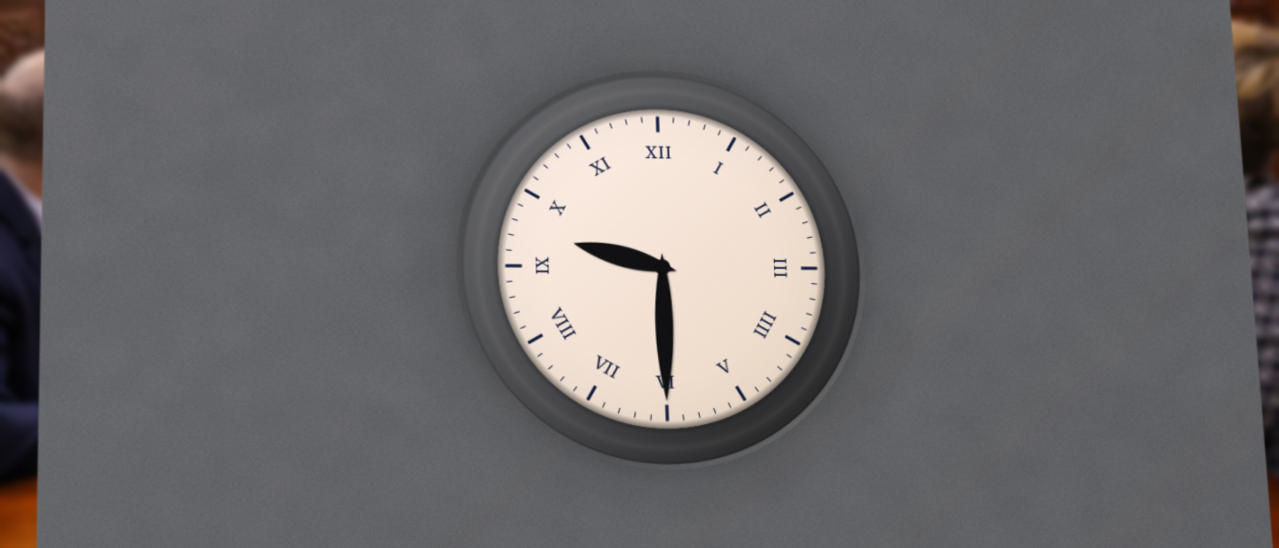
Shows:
9h30
